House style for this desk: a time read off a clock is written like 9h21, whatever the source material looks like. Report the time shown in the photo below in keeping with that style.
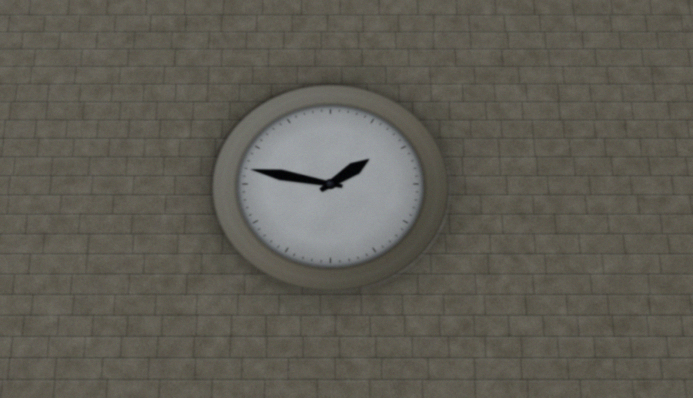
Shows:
1h47
